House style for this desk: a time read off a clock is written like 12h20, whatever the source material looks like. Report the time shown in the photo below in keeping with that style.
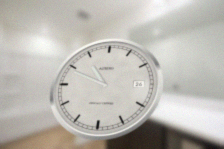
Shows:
10h49
